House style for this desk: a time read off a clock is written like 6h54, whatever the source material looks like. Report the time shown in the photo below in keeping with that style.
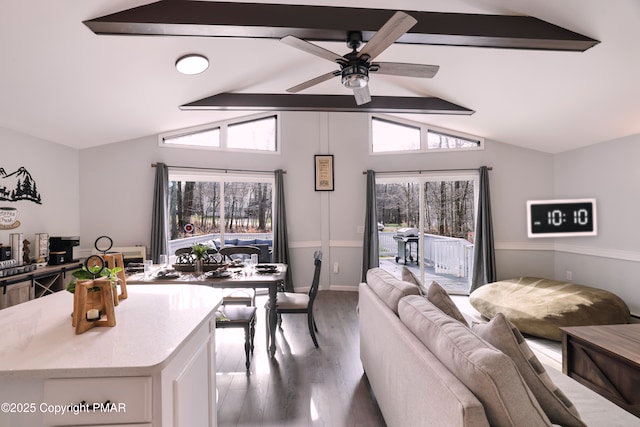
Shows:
10h10
